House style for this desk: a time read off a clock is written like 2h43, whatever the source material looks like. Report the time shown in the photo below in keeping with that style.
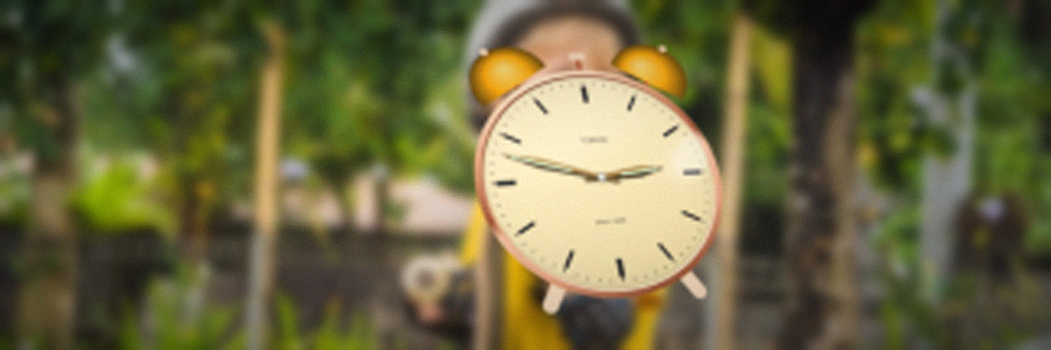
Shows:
2h48
